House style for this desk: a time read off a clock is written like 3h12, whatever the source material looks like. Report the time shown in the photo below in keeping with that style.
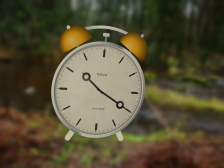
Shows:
10h20
